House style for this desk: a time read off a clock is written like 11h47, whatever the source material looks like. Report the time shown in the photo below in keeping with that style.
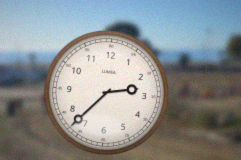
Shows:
2h37
